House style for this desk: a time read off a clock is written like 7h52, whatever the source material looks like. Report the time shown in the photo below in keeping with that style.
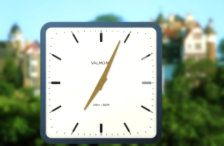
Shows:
7h04
